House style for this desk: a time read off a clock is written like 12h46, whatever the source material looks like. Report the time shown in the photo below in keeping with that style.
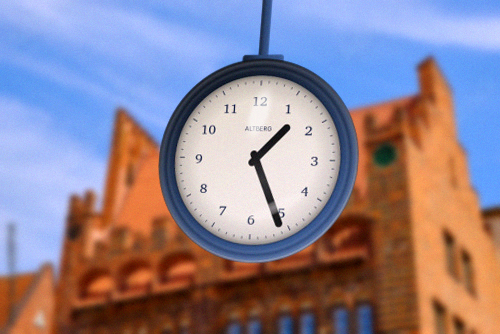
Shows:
1h26
